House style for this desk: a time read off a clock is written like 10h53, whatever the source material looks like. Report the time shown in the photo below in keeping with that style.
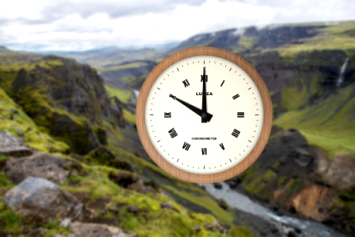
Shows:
10h00
